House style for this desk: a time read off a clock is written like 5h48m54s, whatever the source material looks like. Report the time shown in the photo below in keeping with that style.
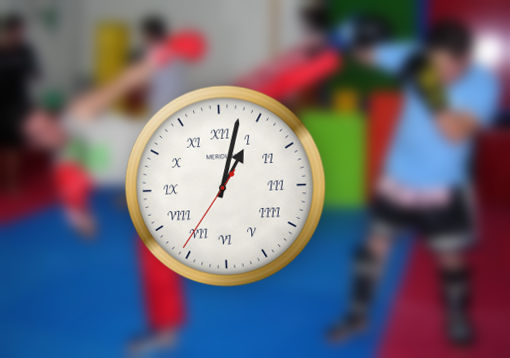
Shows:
1h02m36s
